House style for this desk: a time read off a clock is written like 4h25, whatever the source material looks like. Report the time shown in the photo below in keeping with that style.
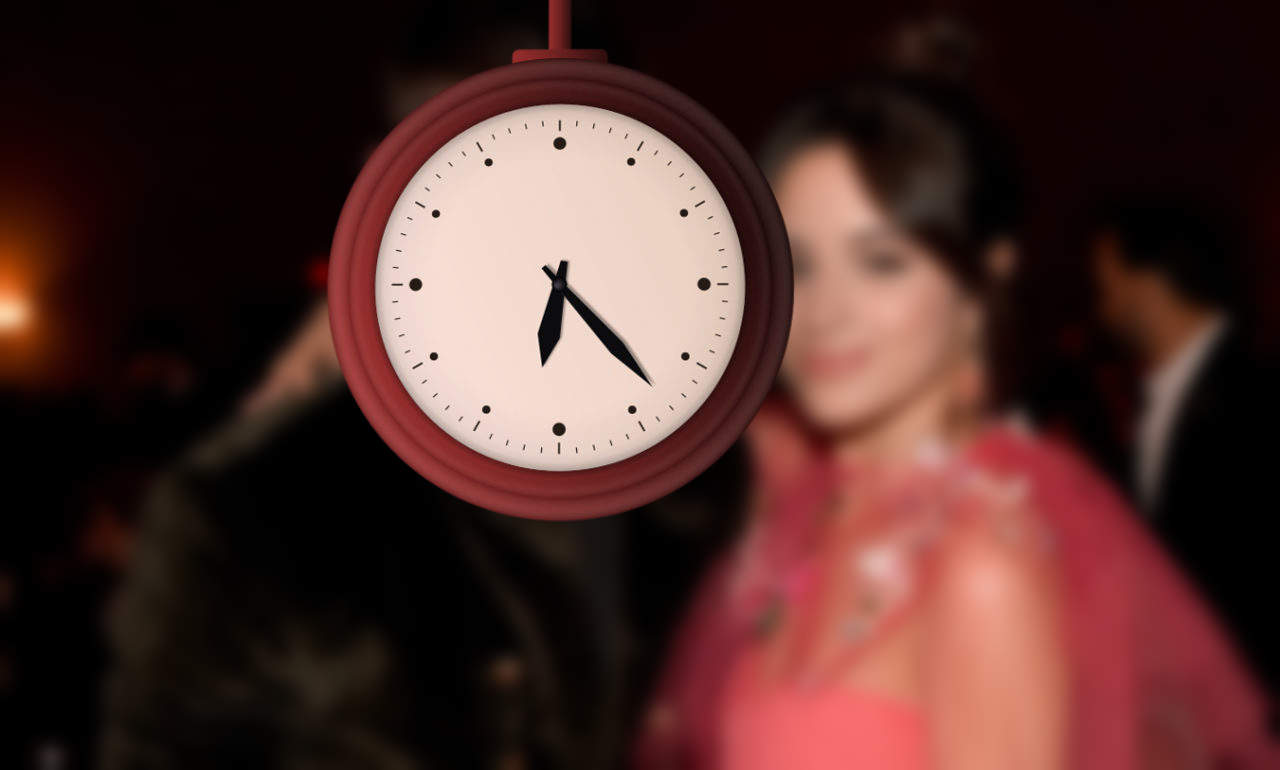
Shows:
6h23
